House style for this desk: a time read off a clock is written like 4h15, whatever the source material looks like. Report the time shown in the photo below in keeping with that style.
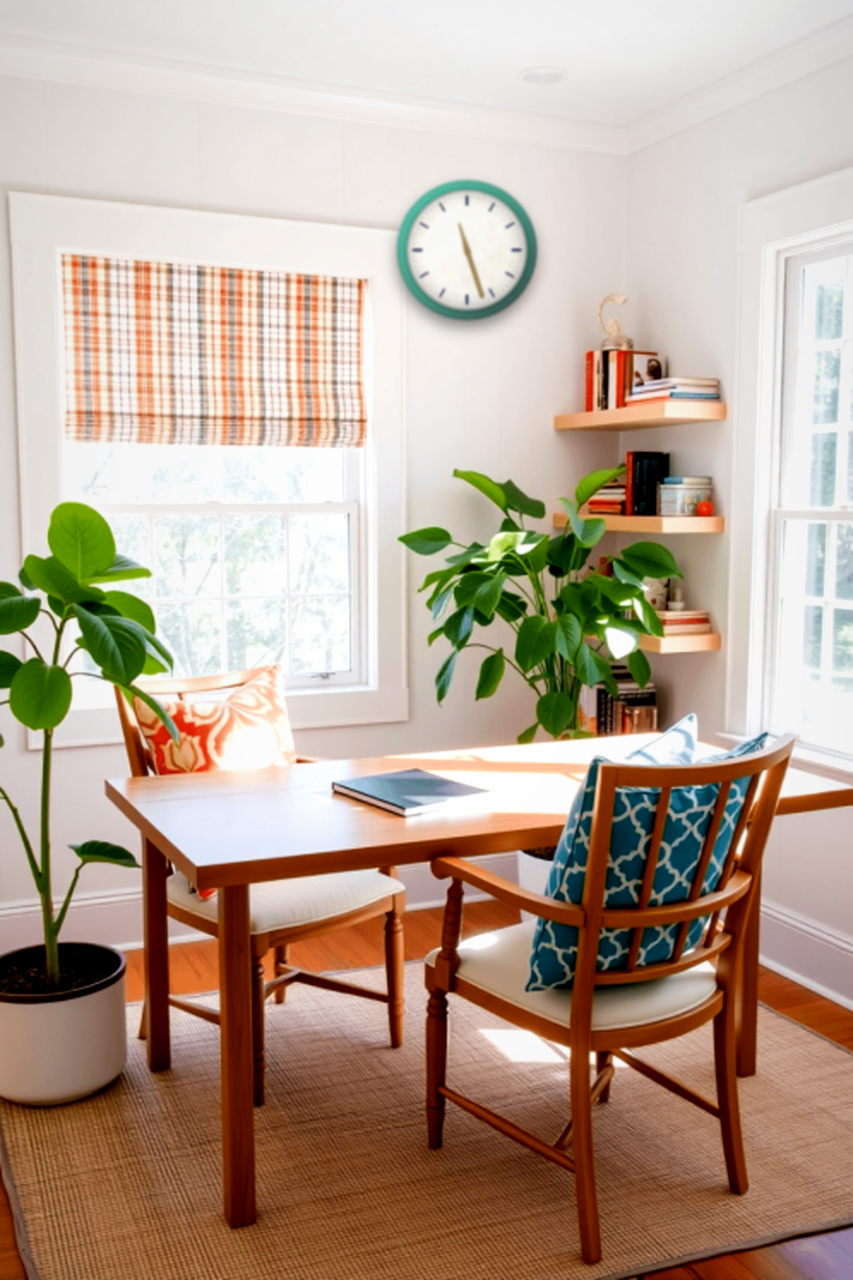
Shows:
11h27
